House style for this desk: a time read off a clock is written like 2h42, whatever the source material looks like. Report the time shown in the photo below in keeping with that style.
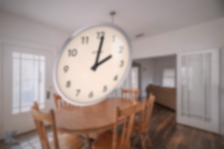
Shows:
2h01
